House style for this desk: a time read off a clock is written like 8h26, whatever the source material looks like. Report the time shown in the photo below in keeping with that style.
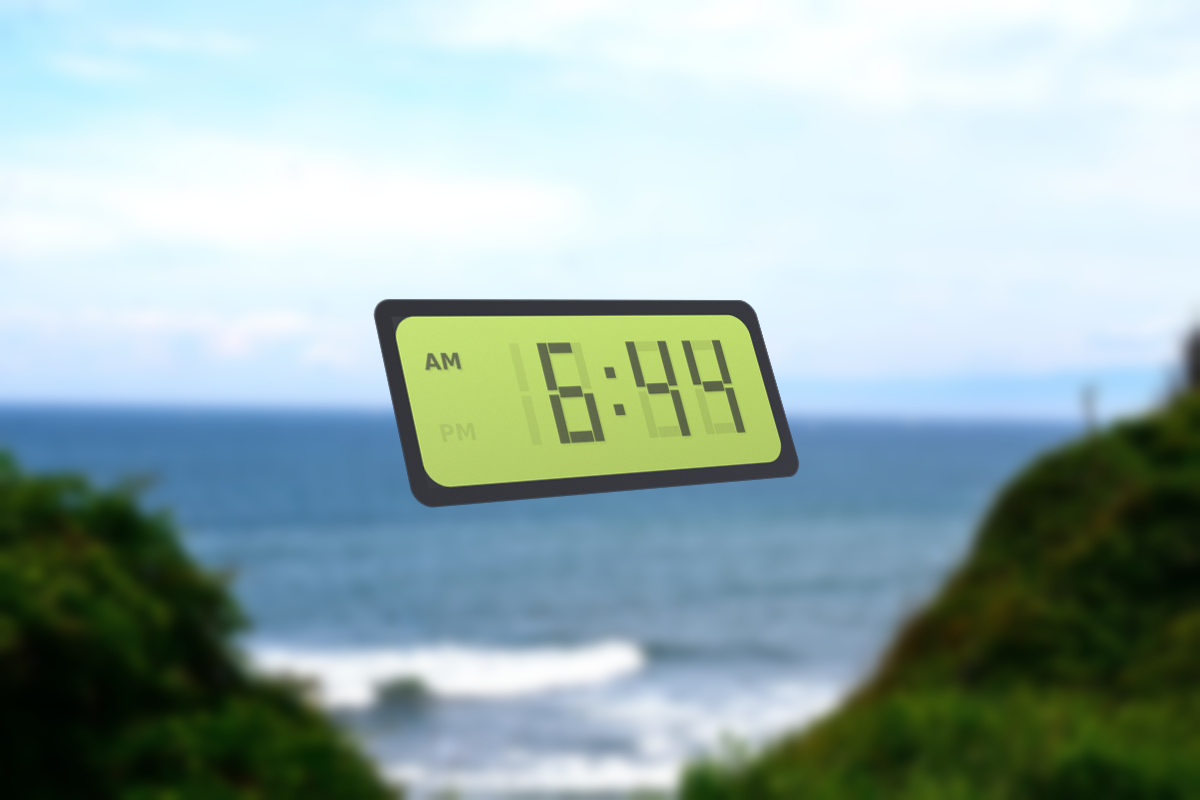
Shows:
6h44
